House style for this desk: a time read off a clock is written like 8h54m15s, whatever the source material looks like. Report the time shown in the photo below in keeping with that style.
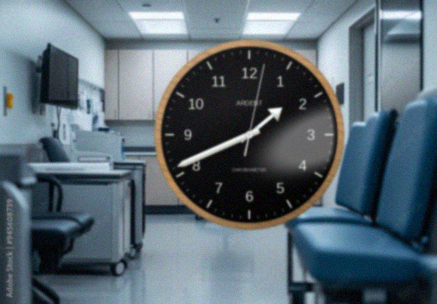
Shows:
1h41m02s
